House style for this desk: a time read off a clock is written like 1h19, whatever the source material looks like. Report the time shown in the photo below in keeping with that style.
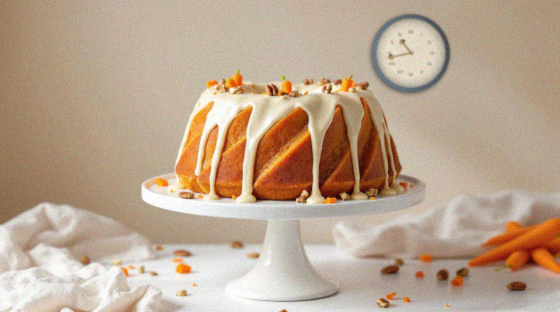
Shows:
10h43
